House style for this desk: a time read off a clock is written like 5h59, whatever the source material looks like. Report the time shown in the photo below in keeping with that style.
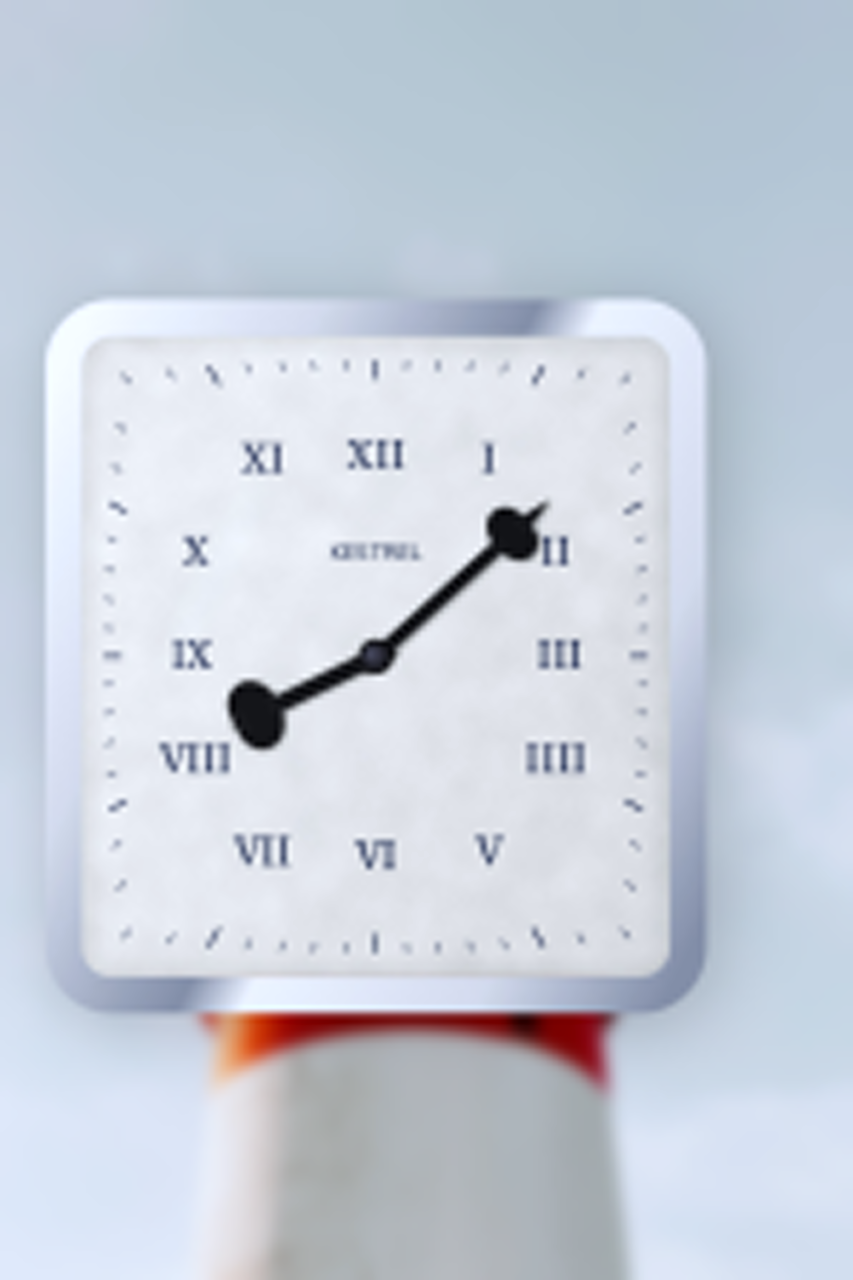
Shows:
8h08
